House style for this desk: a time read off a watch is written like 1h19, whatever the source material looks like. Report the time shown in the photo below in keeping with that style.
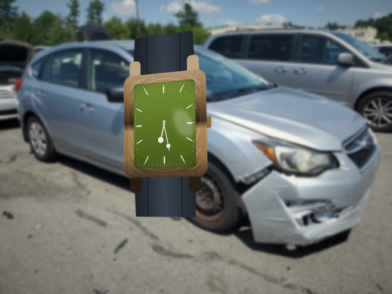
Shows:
6h28
